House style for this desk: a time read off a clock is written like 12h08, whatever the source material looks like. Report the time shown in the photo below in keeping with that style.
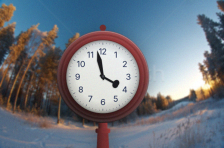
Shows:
3h58
